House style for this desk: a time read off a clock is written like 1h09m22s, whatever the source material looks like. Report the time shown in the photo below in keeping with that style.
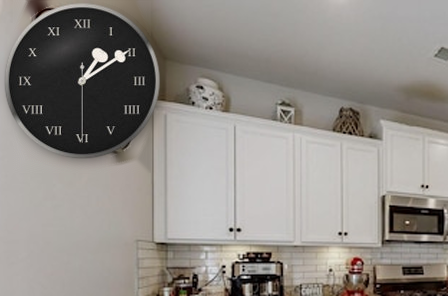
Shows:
1h09m30s
